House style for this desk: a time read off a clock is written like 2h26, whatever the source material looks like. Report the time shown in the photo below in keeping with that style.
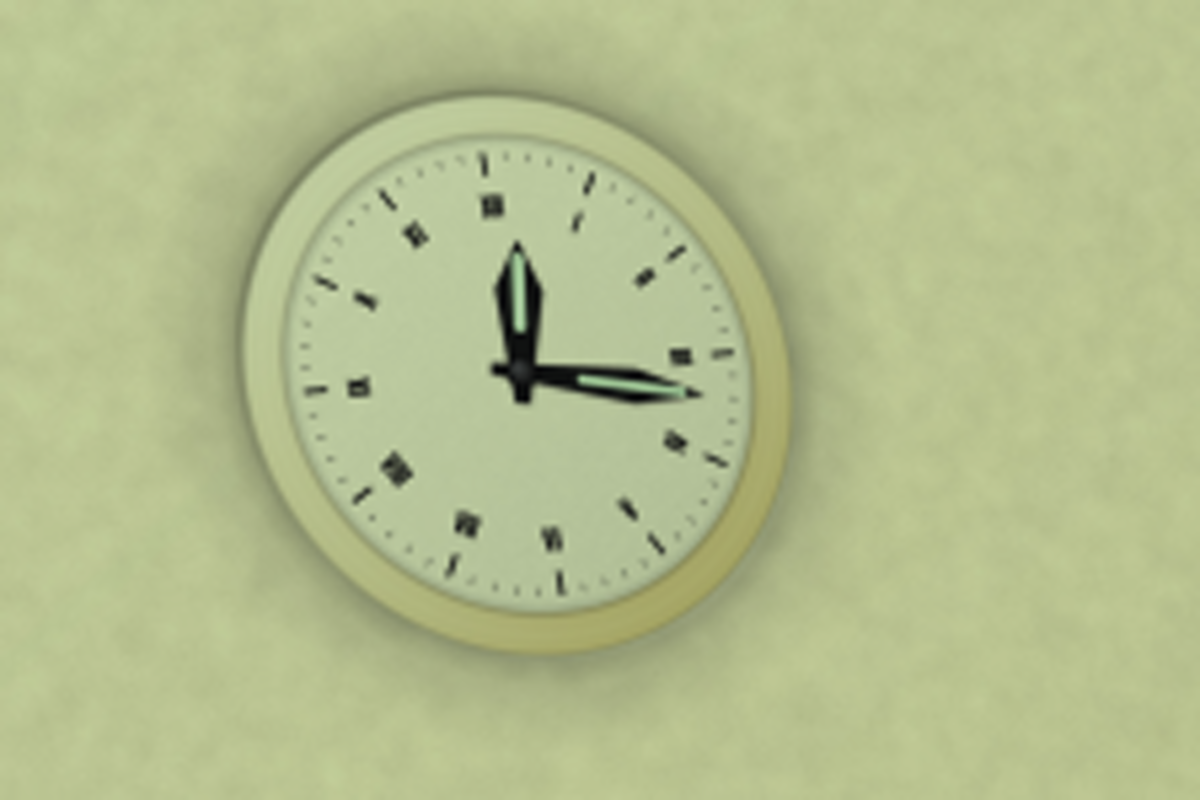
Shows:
12h17
